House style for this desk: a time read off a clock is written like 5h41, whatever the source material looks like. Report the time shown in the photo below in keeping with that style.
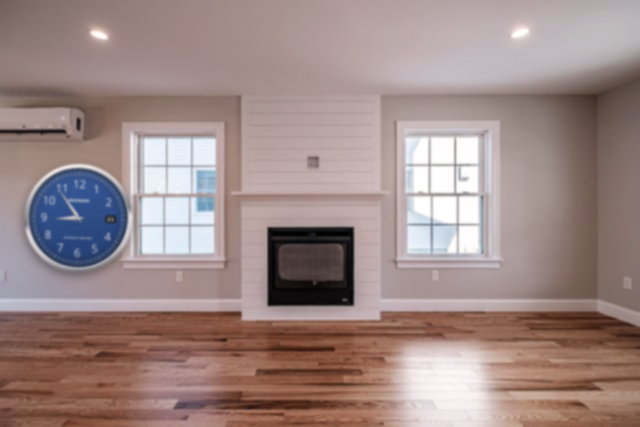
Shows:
8h54
